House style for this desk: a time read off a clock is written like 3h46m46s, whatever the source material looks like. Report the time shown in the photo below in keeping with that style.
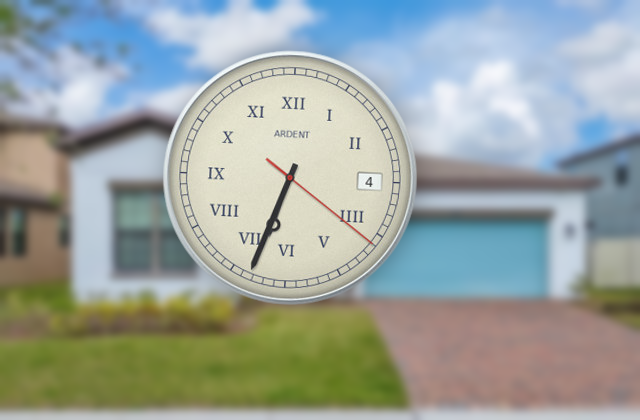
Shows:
6h33m21s
